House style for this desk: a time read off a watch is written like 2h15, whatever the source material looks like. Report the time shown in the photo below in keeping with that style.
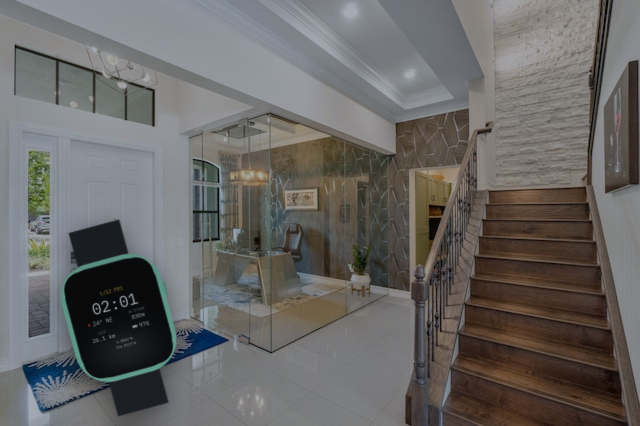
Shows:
2h01
